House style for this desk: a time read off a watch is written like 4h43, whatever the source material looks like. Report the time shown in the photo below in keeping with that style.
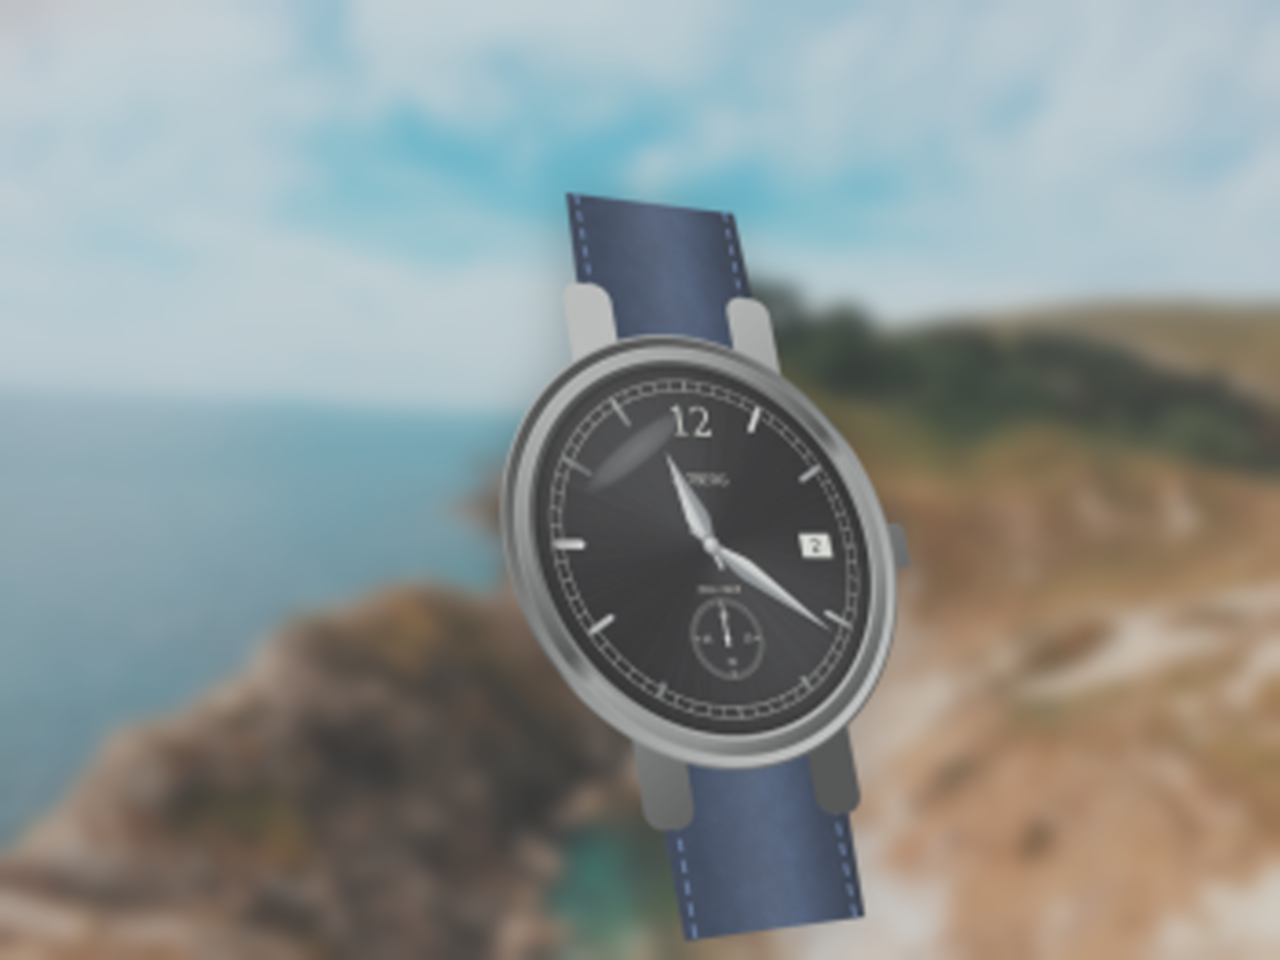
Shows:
11h21
